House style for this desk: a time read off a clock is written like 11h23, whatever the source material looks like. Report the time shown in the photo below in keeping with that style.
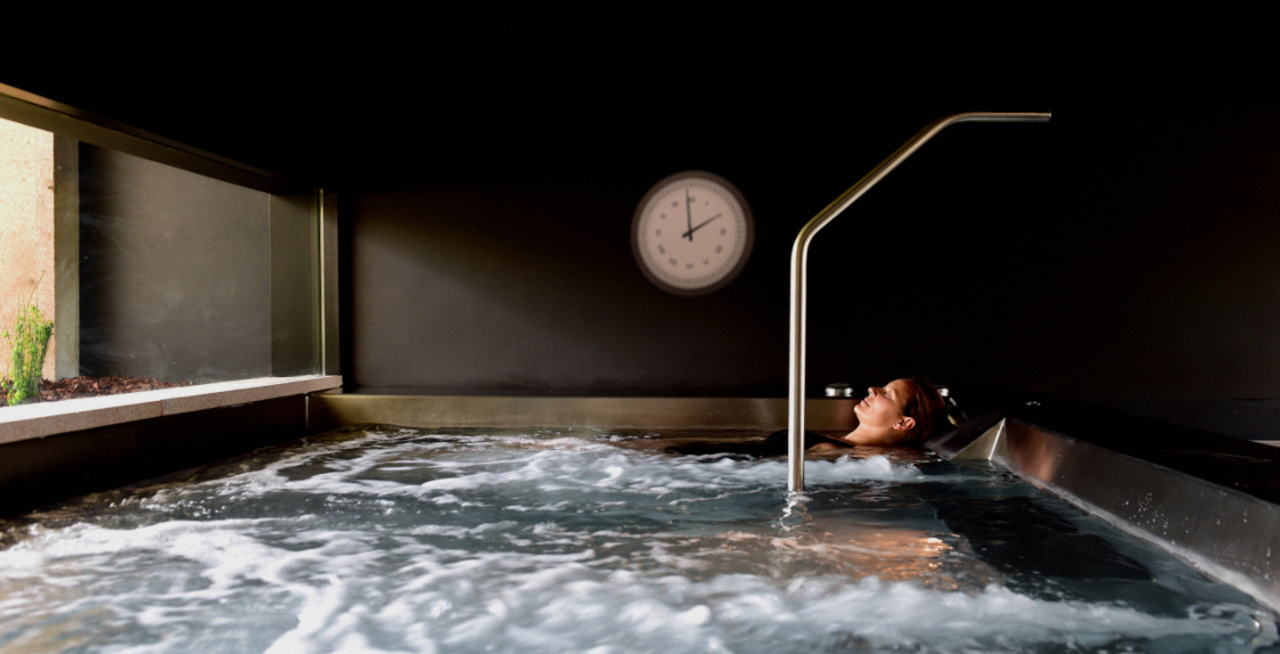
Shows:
1h59
